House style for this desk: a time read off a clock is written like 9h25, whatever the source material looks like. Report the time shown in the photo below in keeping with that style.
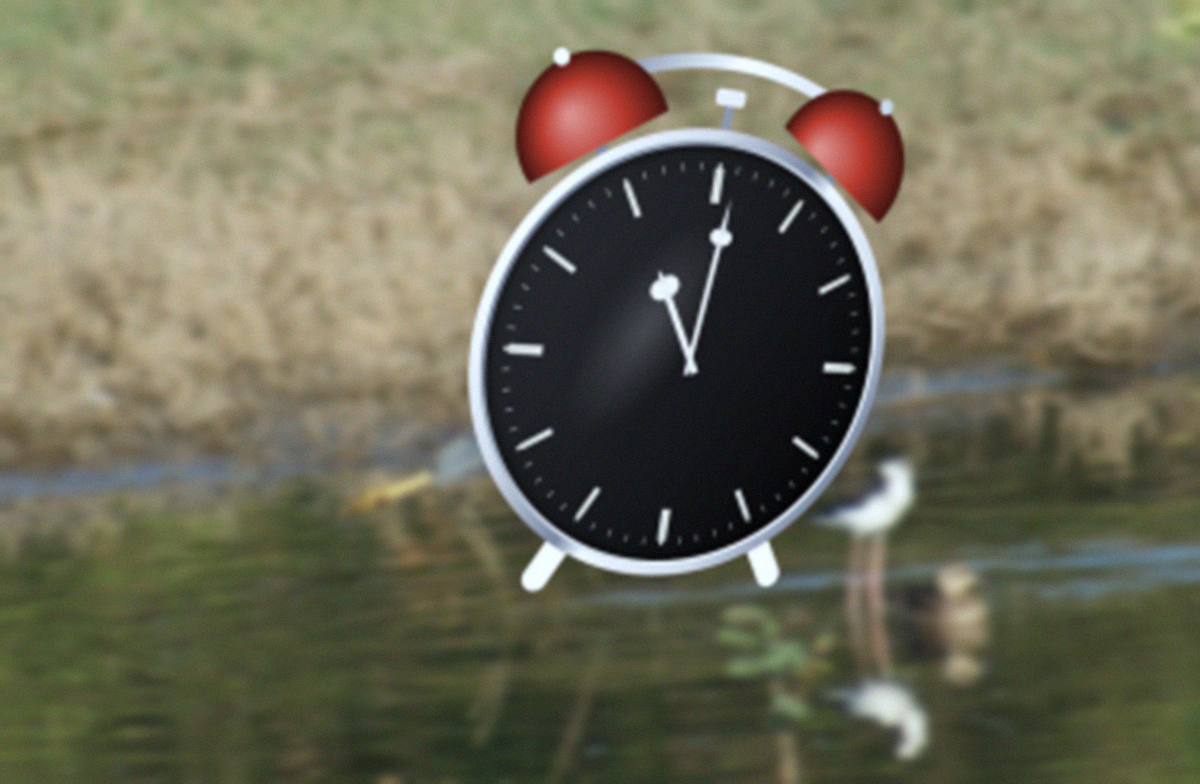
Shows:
11h01
